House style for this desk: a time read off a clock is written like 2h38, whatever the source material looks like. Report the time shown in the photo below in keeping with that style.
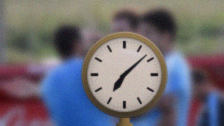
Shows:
7h08
